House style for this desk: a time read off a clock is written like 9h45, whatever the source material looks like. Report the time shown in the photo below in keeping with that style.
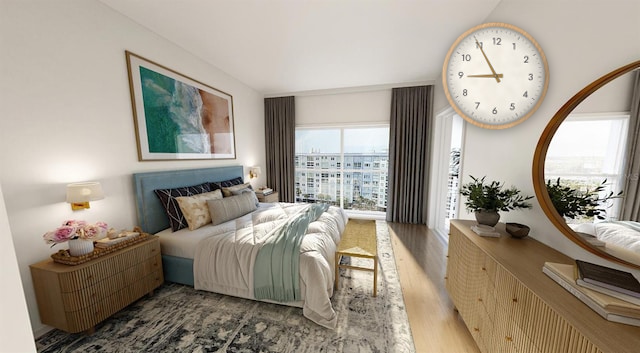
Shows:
8h55
